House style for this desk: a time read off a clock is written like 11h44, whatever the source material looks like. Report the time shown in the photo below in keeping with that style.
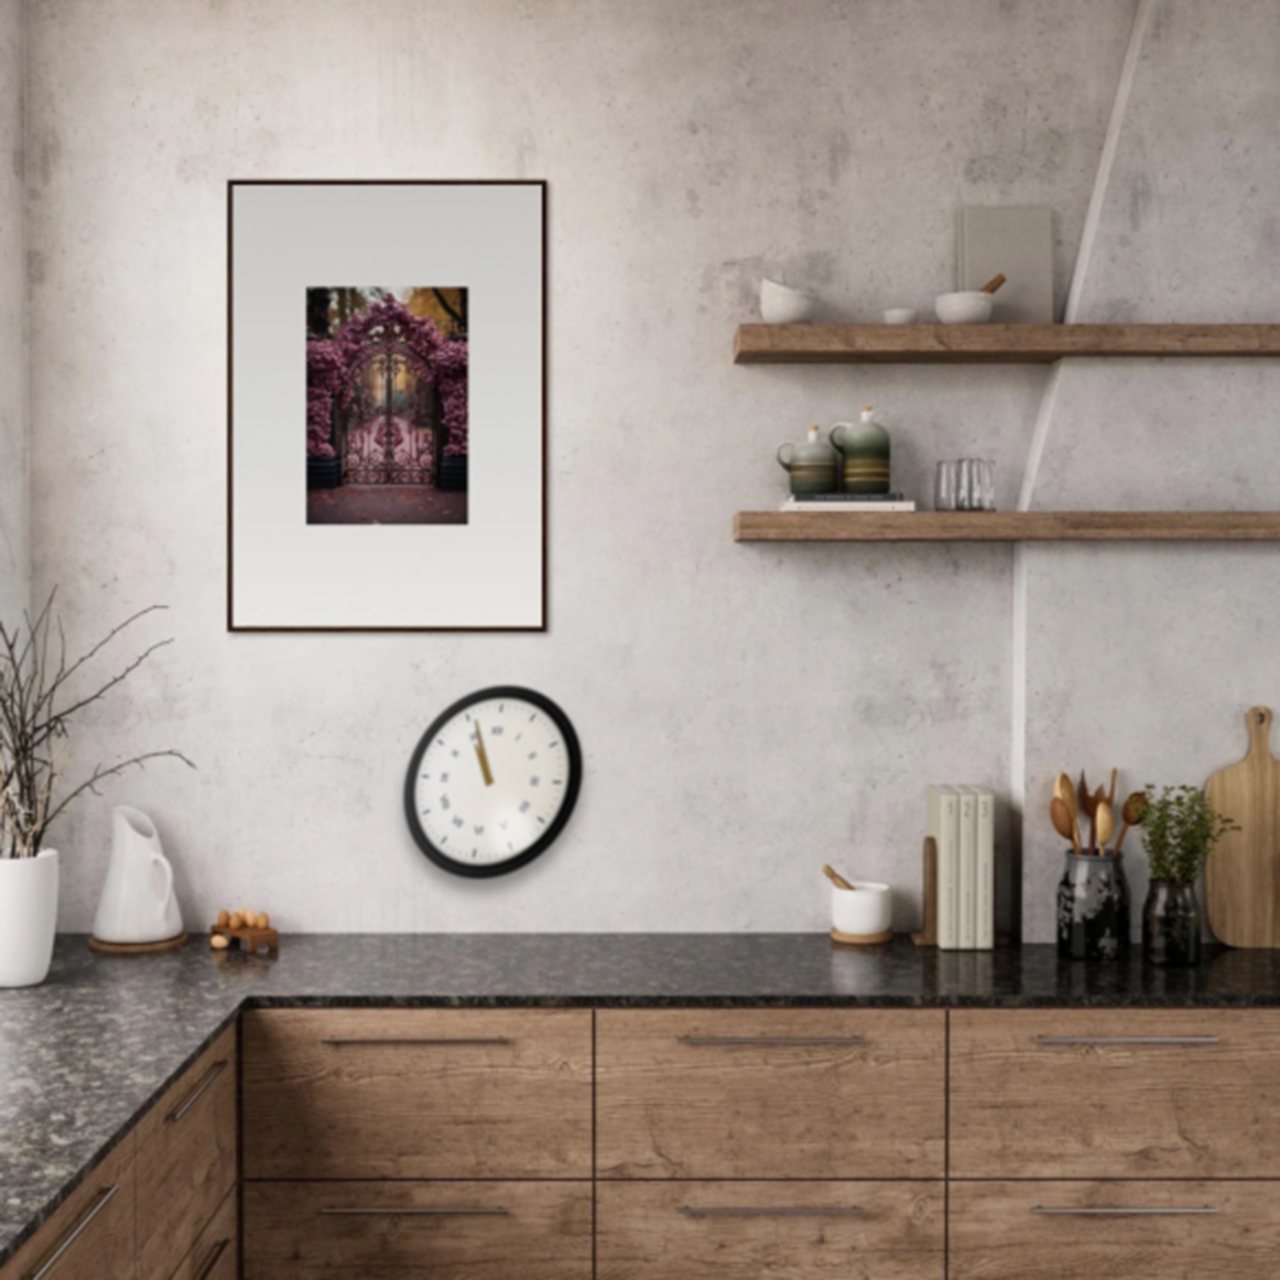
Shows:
10h56
